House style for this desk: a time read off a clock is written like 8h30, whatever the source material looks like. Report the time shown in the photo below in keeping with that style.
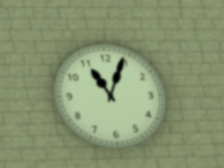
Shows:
11h04
